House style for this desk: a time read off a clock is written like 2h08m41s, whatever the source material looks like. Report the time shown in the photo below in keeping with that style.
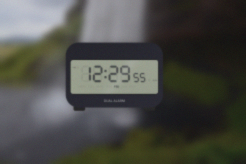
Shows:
12h29m55s
